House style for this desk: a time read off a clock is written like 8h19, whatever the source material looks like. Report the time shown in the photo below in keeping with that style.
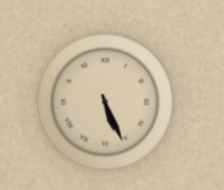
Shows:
5h26
